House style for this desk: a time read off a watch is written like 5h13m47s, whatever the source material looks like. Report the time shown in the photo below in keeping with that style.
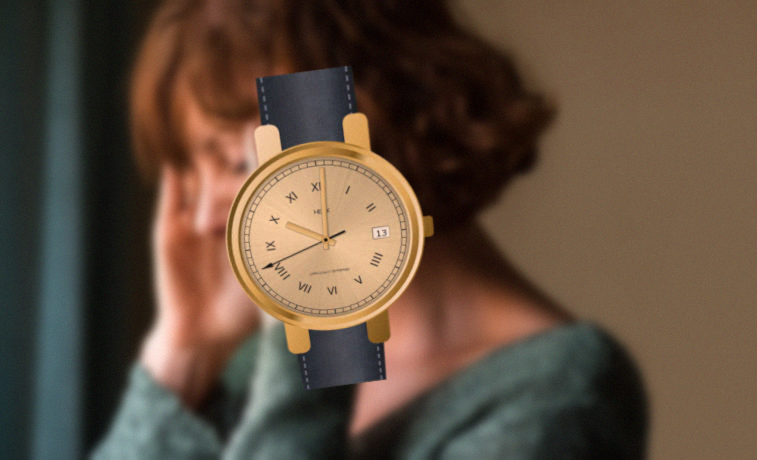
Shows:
10h00m42s
